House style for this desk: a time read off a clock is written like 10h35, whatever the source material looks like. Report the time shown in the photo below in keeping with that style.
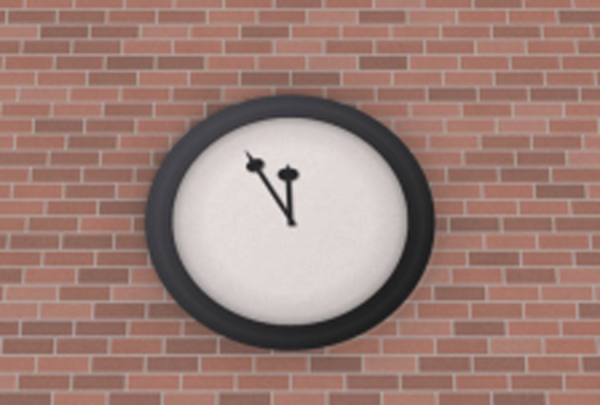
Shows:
11h55
